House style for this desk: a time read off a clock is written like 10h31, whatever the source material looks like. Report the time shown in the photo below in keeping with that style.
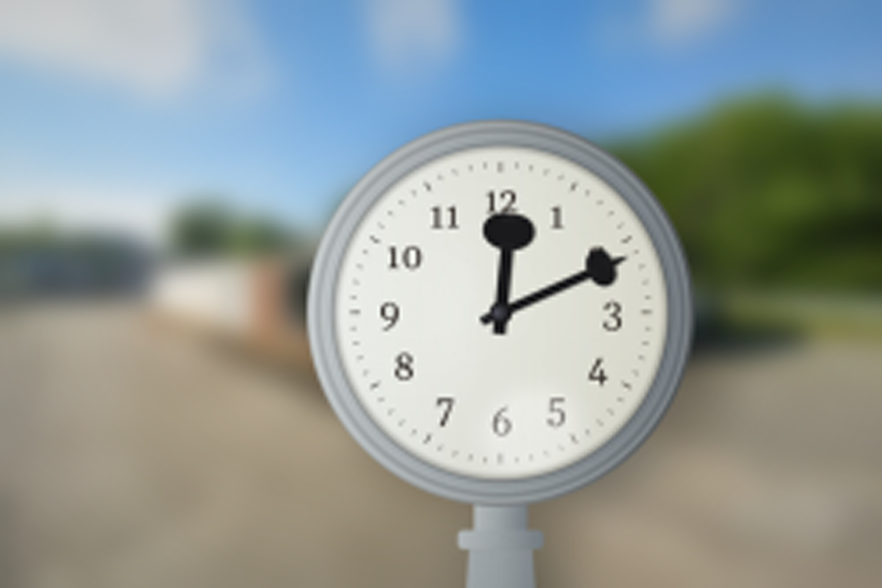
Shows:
12h11
